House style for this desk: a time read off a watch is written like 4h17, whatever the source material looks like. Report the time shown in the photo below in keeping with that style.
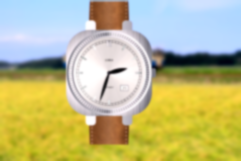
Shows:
2h33
